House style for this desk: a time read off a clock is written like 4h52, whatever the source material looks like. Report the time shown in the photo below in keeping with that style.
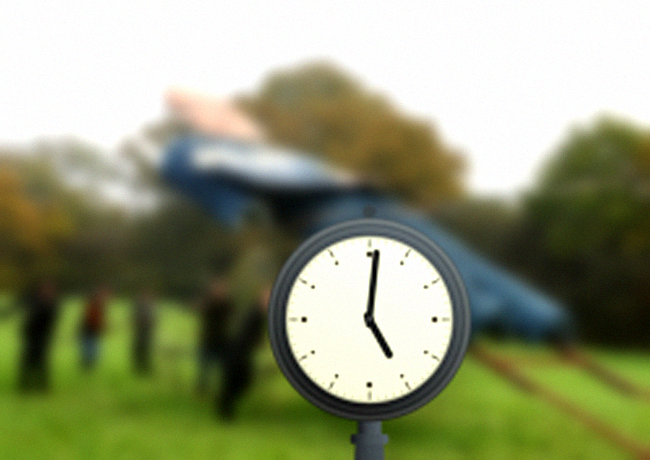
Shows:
5h01
